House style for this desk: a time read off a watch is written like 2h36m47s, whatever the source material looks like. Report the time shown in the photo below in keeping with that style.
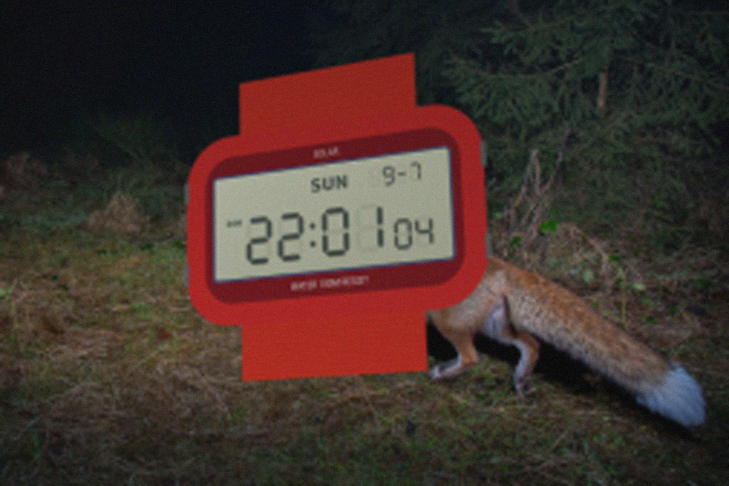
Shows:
22h01m04s
